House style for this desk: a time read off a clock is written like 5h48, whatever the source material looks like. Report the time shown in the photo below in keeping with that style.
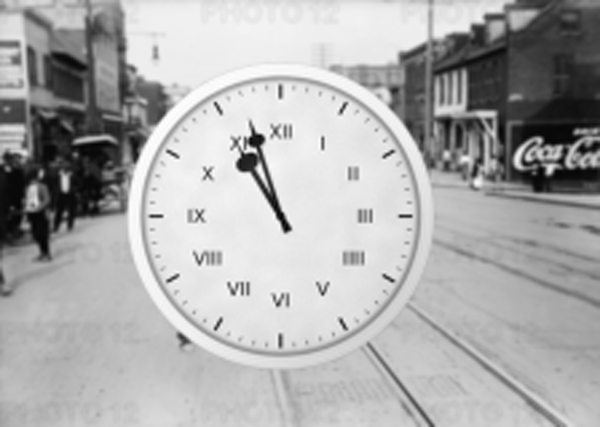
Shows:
10h57
